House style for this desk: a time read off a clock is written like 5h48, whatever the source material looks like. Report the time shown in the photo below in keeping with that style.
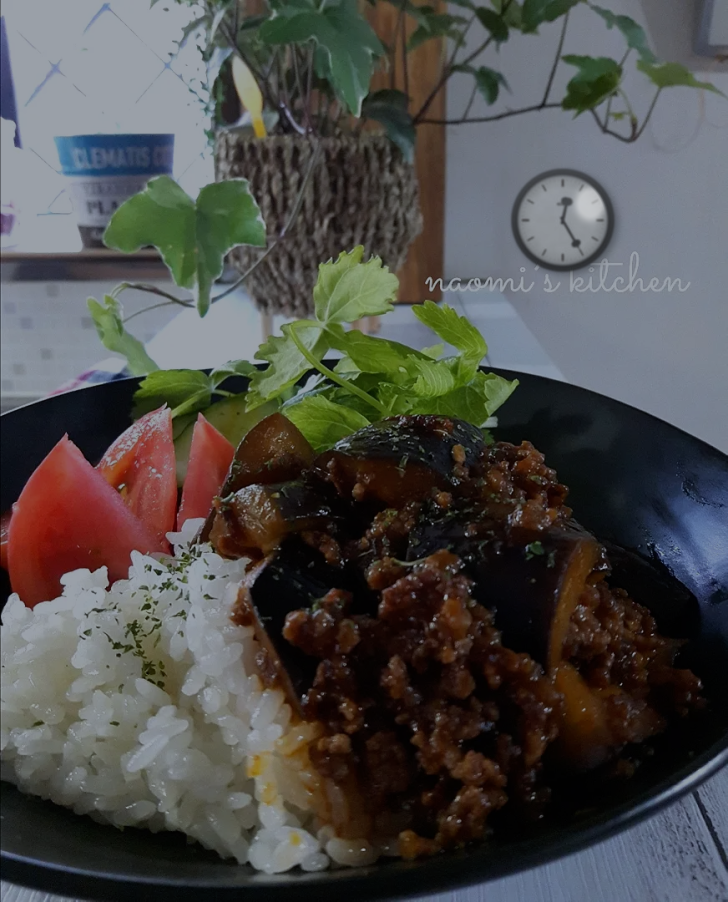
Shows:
12h25
